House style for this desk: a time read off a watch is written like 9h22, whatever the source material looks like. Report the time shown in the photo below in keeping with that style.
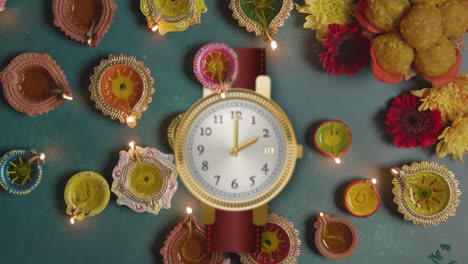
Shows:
2h00
